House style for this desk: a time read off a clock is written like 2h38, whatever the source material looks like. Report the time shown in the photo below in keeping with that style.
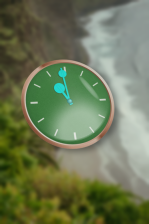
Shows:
10h59
